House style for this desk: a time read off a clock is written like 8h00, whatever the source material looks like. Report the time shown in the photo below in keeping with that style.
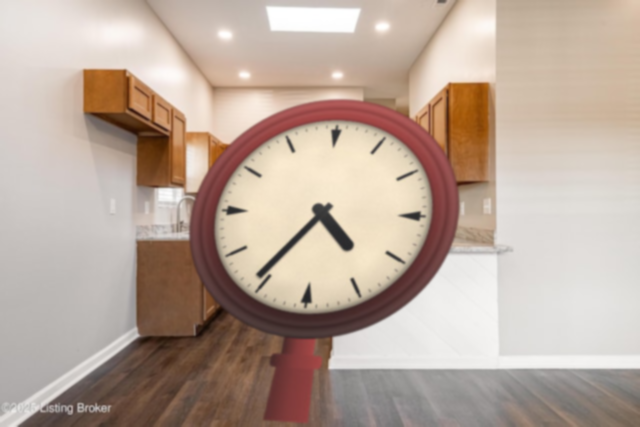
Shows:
4h36
